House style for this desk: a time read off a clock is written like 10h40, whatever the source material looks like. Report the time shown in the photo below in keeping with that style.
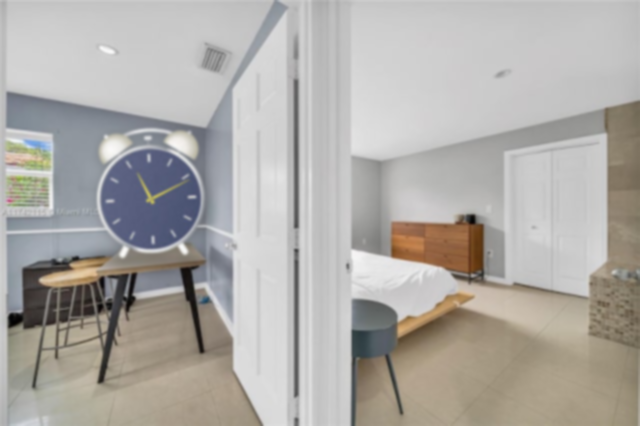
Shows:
11h11
